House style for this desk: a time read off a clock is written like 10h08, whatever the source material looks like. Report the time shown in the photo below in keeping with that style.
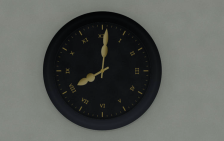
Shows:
8h01
